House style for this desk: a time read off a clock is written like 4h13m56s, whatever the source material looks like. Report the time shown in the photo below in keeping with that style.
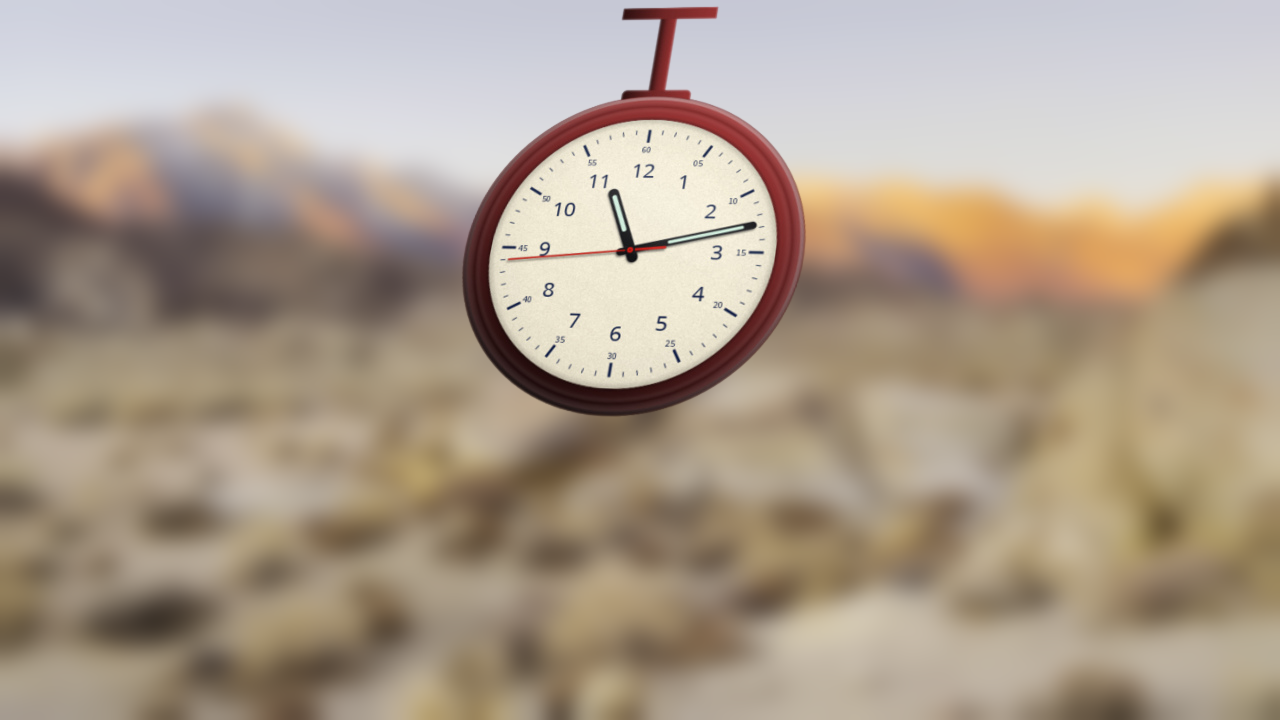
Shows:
11h12m44s
